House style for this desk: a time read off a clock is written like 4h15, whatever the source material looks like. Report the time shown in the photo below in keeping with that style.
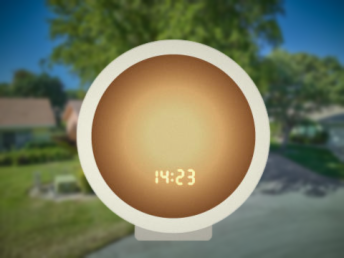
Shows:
14h23
